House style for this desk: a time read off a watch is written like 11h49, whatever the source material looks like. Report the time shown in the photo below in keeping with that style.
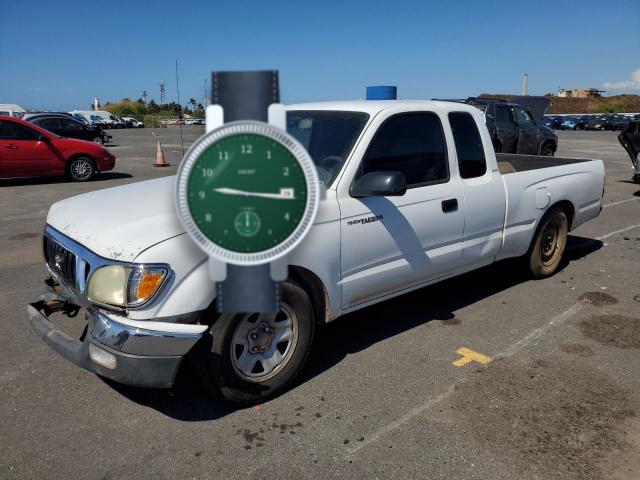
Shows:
9h16
